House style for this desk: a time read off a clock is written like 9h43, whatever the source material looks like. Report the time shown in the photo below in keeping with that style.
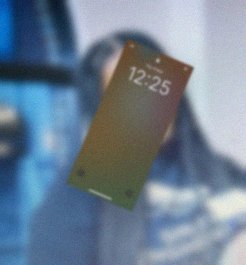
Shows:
12h25
